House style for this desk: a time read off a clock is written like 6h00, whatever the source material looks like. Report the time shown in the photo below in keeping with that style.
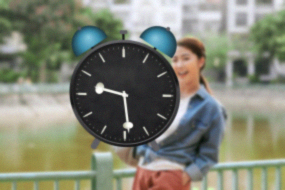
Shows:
9h29
